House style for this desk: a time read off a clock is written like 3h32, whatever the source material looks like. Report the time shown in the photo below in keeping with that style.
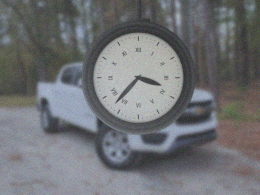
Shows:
3h37
